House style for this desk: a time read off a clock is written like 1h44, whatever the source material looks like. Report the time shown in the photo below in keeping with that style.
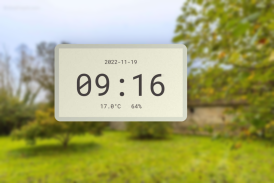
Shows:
9h16
